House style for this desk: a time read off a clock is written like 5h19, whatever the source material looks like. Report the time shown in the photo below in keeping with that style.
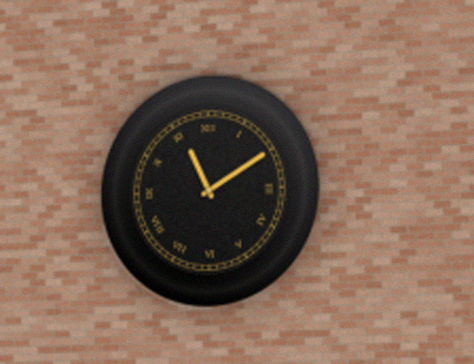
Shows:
11h10
